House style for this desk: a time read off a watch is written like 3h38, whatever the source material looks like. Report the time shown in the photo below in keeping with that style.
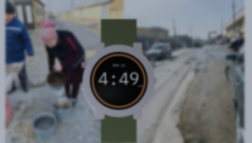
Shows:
4h49
